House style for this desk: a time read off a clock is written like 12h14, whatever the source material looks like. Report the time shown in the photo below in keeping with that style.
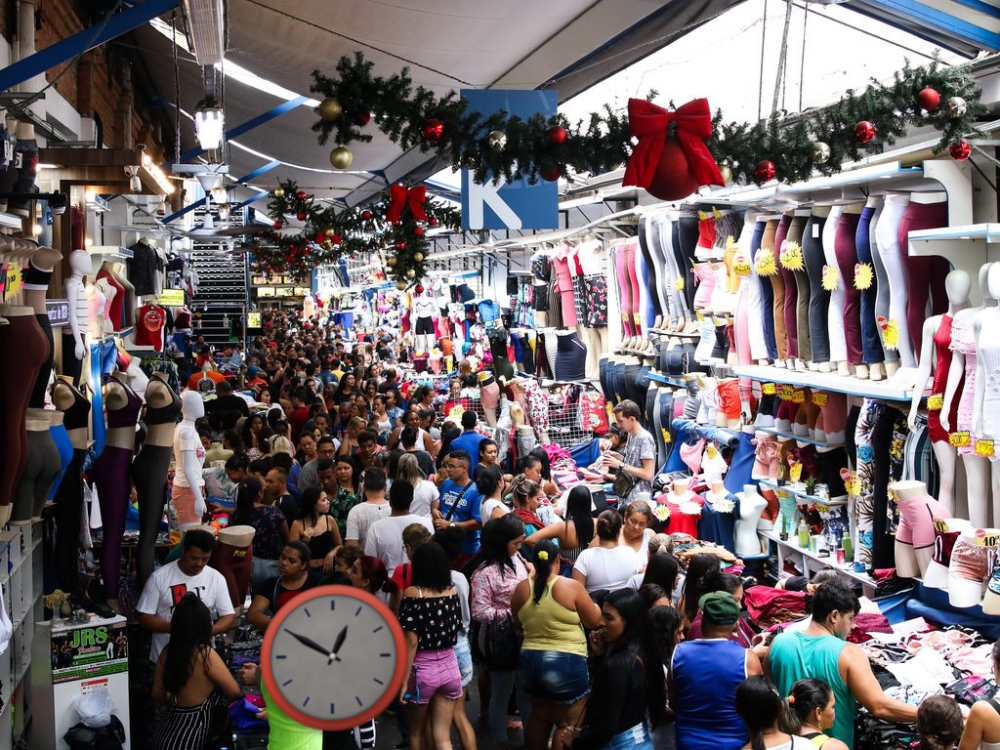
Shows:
12h50
